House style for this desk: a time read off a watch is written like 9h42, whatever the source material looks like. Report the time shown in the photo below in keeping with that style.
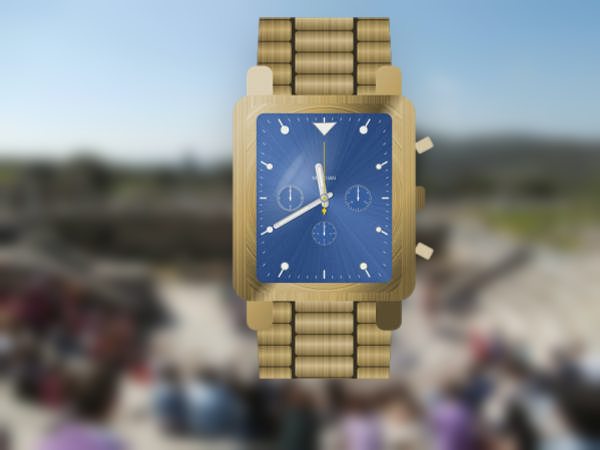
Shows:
11h40
